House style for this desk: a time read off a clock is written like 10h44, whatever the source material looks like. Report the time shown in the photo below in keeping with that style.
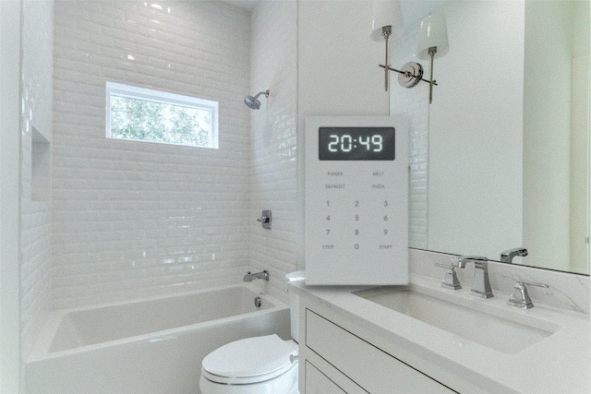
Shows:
20h49
